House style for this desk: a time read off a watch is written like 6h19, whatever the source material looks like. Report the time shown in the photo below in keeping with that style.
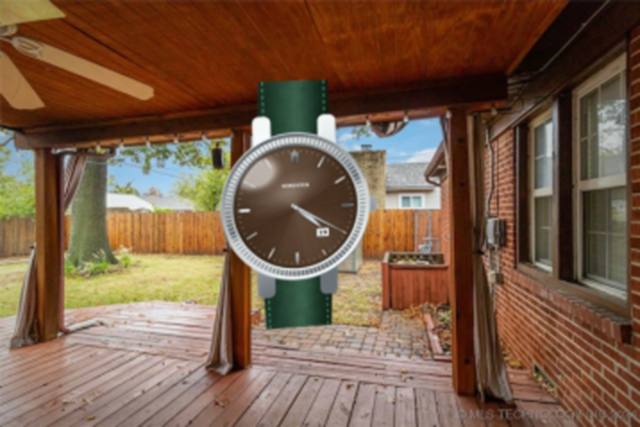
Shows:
4h20
